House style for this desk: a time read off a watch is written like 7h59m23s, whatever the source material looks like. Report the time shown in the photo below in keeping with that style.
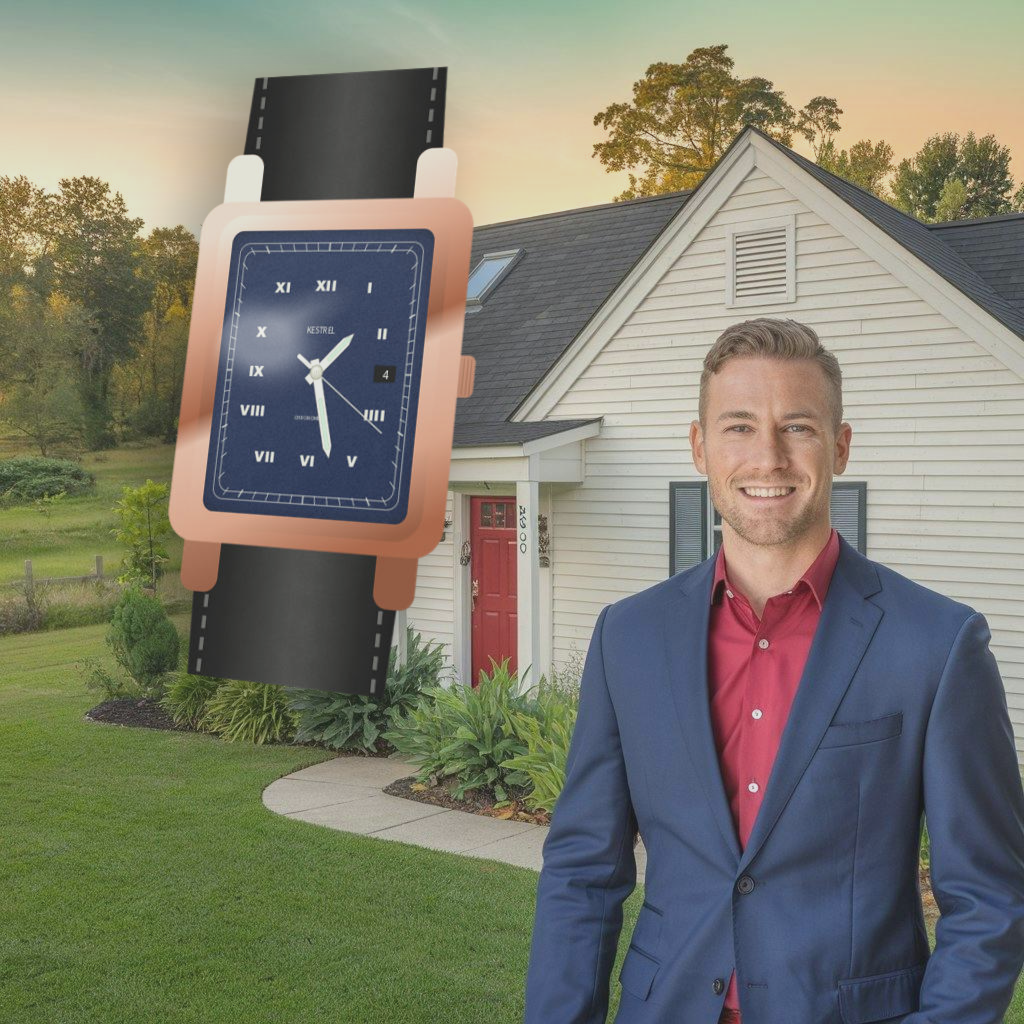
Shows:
1h27m21s
